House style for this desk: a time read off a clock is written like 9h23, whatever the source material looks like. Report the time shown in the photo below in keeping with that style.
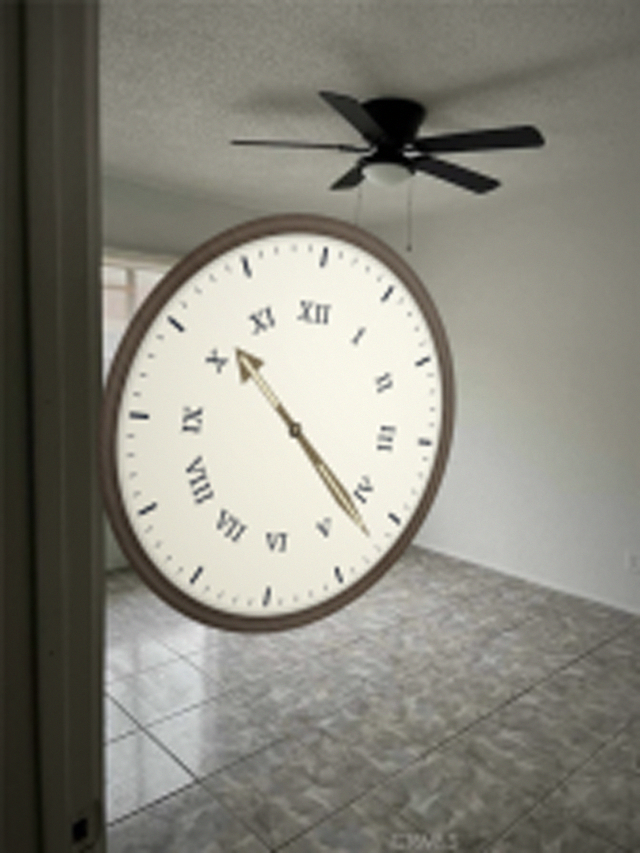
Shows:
10h22
